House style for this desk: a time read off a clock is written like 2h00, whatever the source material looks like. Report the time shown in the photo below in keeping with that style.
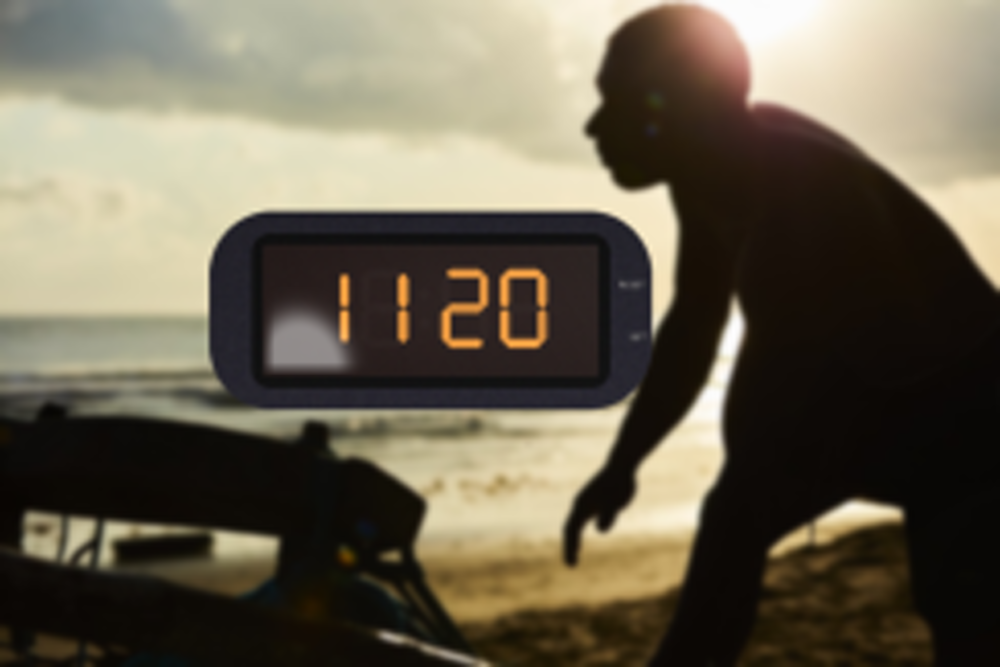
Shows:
11h20
